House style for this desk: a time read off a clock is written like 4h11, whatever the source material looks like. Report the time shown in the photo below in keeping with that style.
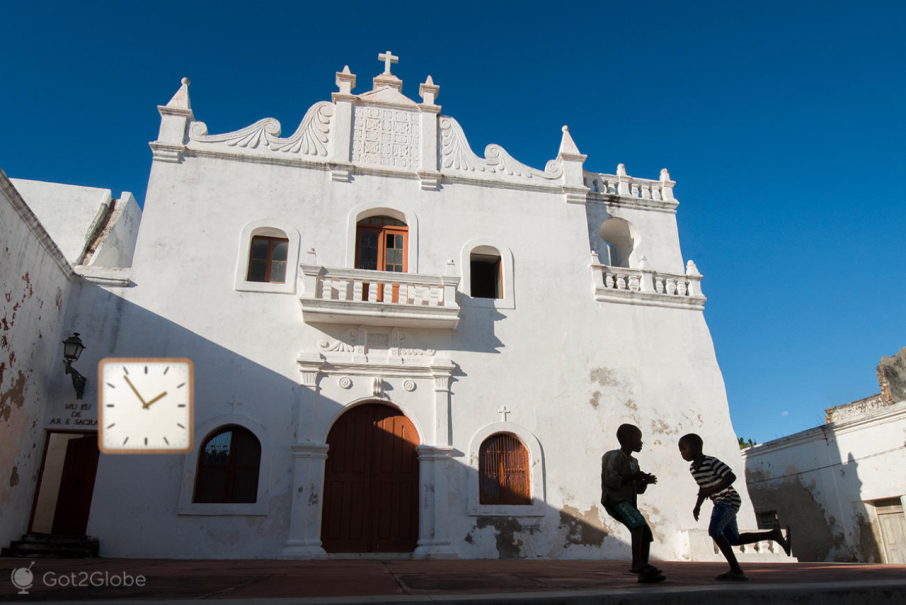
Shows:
1h54
